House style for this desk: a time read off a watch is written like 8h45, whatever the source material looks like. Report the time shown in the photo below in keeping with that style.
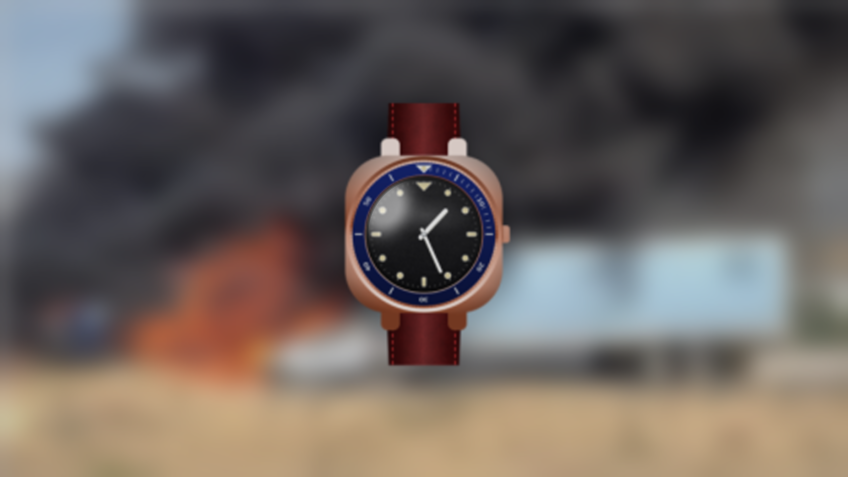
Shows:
1h26
